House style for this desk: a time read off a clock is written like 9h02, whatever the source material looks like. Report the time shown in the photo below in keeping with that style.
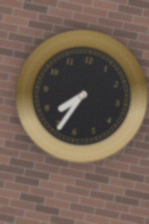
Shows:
7h34
